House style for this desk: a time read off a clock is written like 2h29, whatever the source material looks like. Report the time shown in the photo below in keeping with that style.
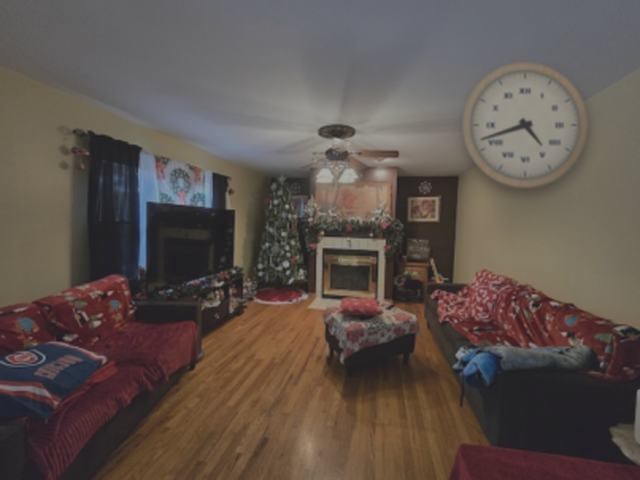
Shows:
4h42
